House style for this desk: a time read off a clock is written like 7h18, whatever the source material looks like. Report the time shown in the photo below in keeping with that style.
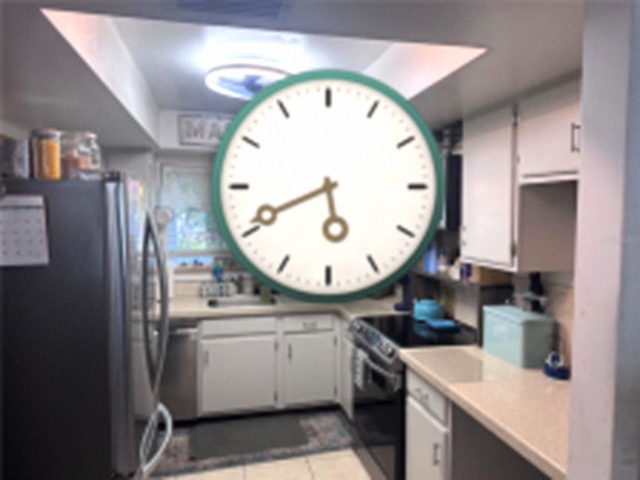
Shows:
5h41
